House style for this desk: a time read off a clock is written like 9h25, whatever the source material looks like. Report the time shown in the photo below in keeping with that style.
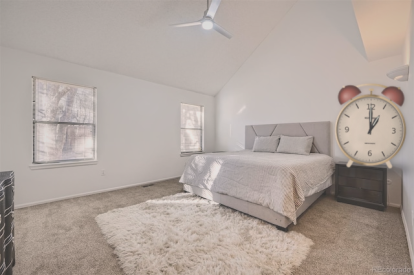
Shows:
1h00
